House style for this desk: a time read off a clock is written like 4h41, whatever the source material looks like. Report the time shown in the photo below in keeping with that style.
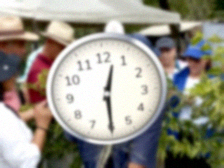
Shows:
12h30
